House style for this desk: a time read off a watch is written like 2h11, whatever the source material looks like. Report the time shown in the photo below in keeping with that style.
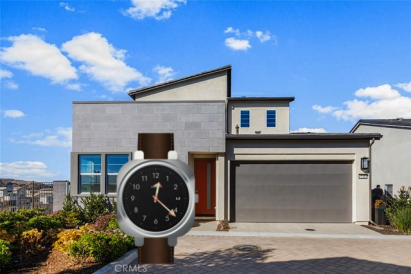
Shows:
12h22
